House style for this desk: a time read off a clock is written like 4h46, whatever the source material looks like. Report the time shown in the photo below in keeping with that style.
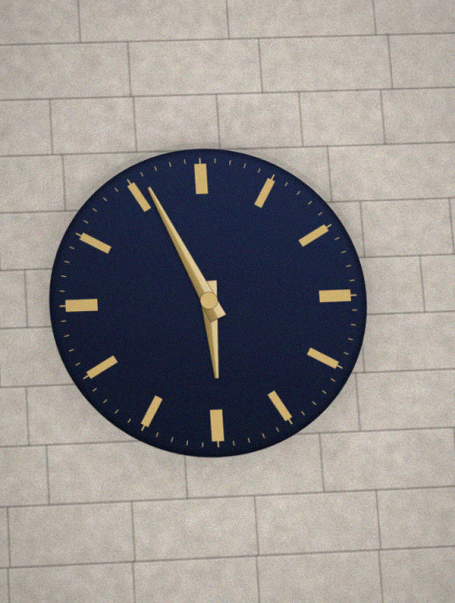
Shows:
5h56
